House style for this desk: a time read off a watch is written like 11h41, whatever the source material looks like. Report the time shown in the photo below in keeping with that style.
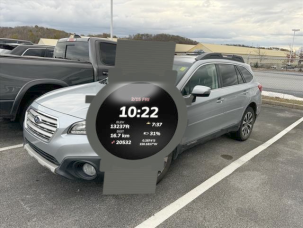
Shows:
10h22
